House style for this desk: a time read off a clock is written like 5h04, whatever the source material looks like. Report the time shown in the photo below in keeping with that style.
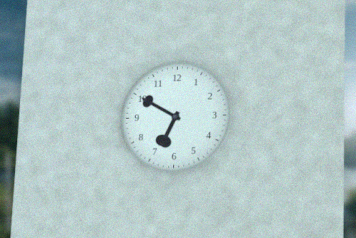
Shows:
6h50
